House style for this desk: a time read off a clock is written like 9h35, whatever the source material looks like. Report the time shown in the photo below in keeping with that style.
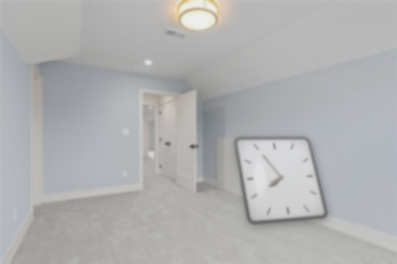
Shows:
7h55
